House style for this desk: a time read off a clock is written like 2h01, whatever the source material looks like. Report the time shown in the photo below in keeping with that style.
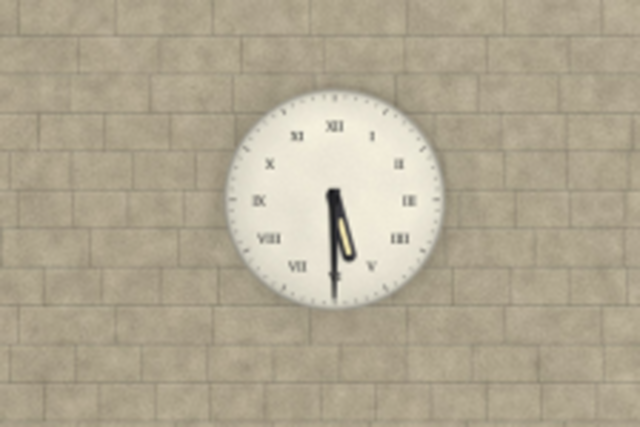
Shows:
5h30
